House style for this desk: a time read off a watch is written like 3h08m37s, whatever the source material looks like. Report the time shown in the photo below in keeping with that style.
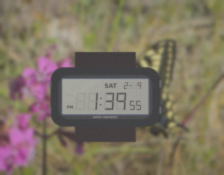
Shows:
1h39m55s
